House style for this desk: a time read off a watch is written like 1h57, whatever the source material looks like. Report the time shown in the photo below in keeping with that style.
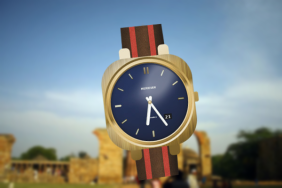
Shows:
6h25
